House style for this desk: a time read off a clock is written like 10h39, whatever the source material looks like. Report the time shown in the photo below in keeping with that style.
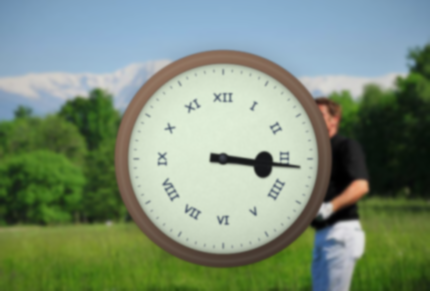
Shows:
3h16
